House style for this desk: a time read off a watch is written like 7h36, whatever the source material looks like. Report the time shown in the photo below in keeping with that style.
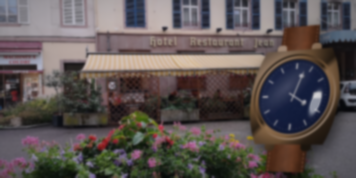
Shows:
4h03
